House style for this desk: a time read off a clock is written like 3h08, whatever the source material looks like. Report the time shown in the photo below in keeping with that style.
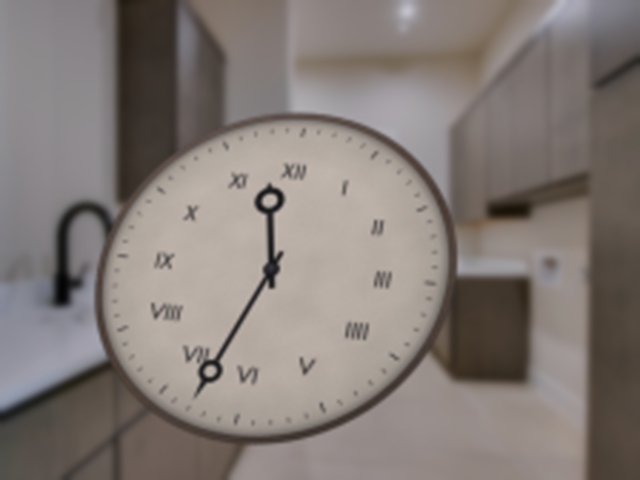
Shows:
11h33
